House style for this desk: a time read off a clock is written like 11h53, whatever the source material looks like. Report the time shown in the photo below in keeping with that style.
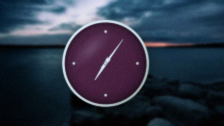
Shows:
7h06
